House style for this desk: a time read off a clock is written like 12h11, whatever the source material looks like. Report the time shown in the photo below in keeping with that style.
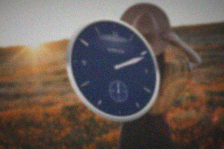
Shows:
2h11
